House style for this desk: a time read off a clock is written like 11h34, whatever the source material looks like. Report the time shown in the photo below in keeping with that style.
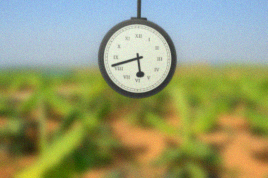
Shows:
5h42
